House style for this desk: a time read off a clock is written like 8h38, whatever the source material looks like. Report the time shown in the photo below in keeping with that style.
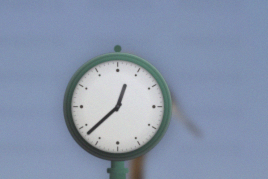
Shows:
12h38
